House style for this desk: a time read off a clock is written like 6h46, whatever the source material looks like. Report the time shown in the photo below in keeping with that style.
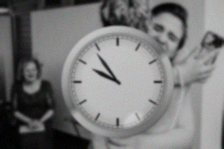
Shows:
9h54
